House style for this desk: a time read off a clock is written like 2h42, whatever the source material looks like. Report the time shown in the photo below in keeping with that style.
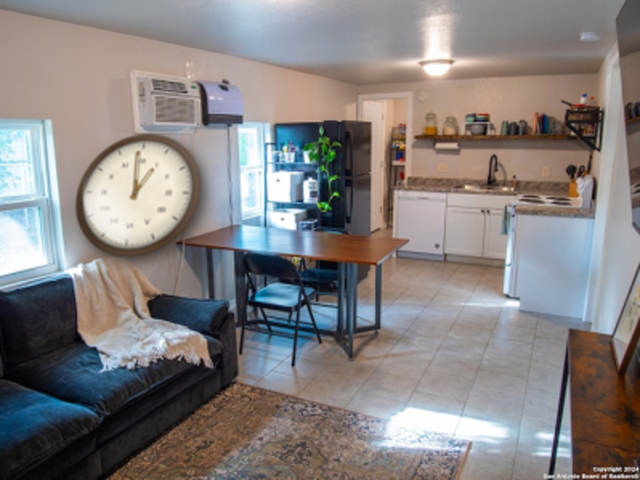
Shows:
12h59
